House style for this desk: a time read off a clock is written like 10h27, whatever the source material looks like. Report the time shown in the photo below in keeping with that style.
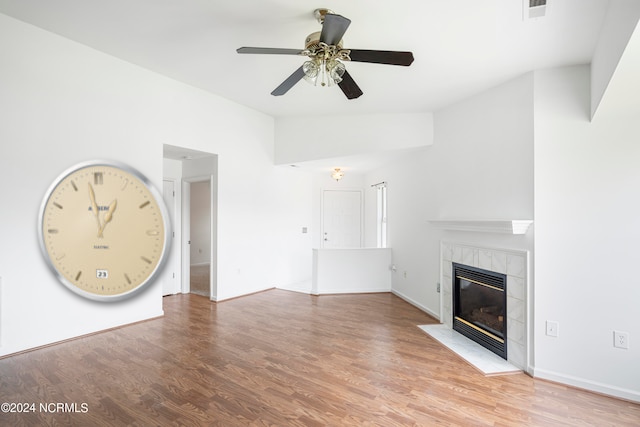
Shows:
12h58
